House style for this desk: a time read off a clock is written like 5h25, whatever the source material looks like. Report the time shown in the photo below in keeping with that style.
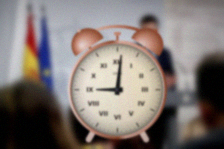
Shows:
9h01
